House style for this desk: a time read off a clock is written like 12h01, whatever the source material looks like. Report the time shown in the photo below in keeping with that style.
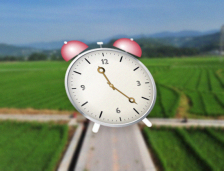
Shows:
11h23
